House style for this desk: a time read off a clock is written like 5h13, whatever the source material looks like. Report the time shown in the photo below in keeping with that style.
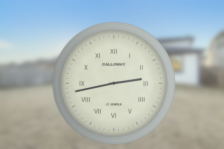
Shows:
2h43
